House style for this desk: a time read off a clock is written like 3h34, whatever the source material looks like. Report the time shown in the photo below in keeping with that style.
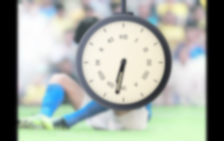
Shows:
6h32
